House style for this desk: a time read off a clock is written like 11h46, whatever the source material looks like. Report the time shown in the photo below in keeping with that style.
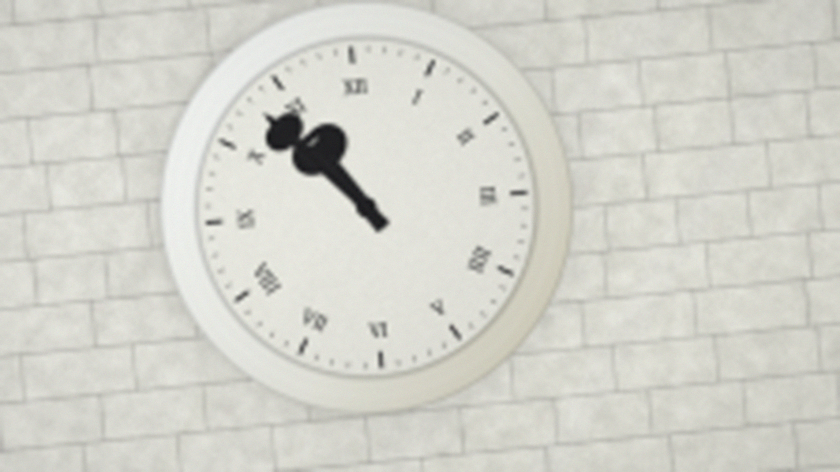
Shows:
10h53
